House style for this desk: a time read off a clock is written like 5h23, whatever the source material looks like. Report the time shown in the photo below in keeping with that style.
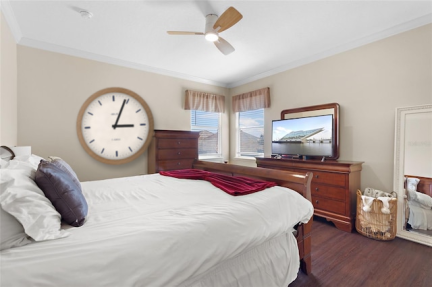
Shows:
3h04
